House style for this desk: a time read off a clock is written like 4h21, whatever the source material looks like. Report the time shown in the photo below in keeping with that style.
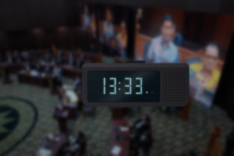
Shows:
13h33
